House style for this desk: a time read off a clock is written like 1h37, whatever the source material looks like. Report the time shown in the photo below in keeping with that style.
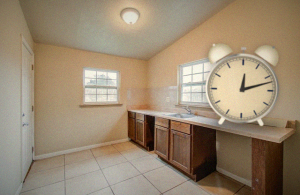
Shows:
12h12
